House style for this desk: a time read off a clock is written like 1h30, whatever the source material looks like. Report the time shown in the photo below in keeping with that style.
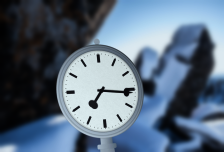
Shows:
7h16
